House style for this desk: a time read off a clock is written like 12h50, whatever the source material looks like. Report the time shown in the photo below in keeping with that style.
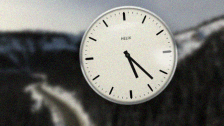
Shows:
5h23
